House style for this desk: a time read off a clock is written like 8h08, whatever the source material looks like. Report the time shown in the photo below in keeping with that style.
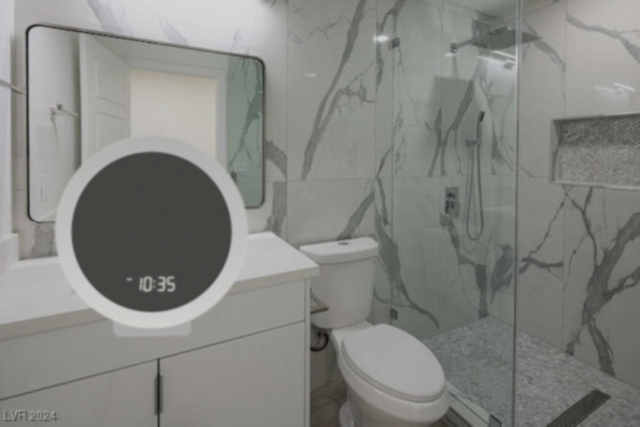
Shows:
10h35
